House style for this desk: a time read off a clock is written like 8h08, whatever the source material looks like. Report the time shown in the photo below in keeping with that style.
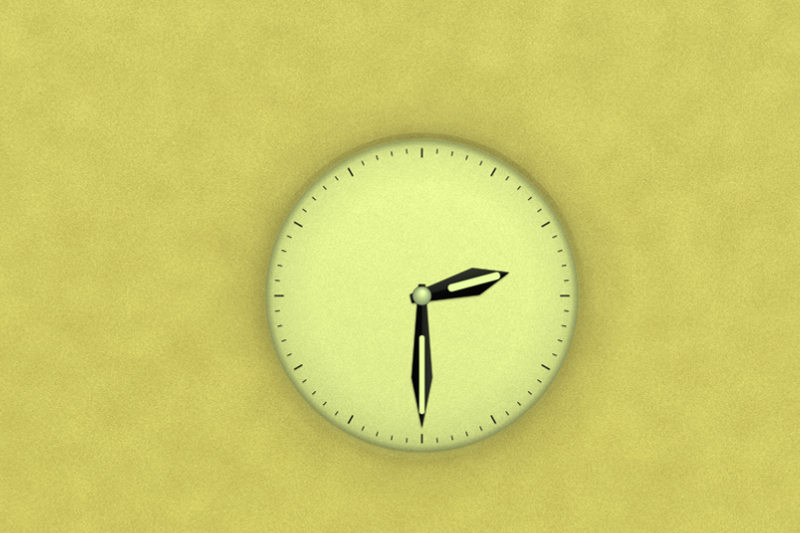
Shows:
2h30
